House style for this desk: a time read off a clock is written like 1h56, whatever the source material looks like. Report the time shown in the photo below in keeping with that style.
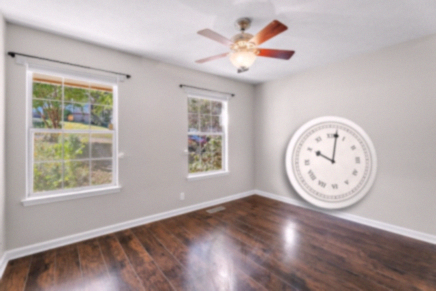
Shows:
10h02
